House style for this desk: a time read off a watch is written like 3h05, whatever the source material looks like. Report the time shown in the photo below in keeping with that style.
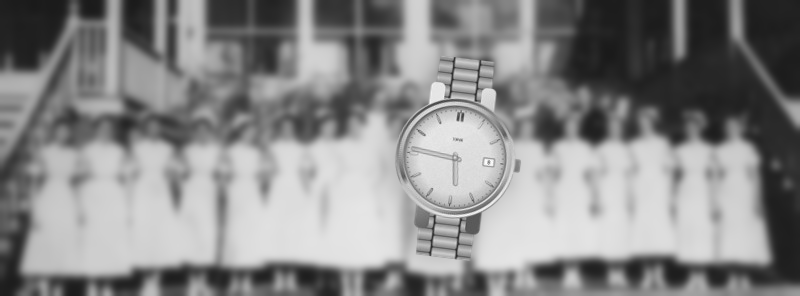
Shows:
5h46
